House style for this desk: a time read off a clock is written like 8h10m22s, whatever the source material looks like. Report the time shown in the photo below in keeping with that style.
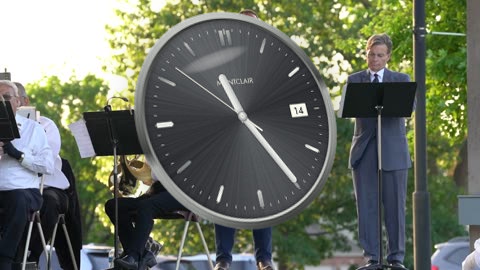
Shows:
11h24m52s
